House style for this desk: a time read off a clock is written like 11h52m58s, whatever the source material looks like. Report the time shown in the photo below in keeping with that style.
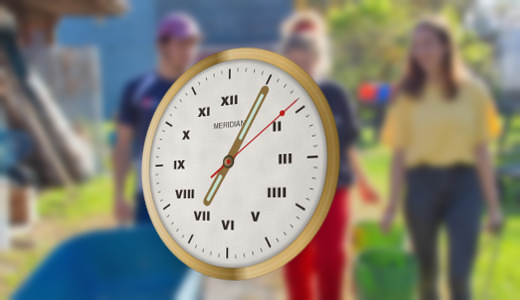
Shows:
7h05m09s
